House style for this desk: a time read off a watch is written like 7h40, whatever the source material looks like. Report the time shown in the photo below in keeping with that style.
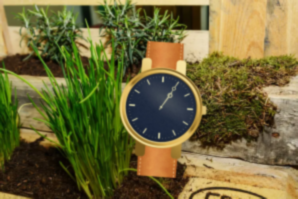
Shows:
1h05
